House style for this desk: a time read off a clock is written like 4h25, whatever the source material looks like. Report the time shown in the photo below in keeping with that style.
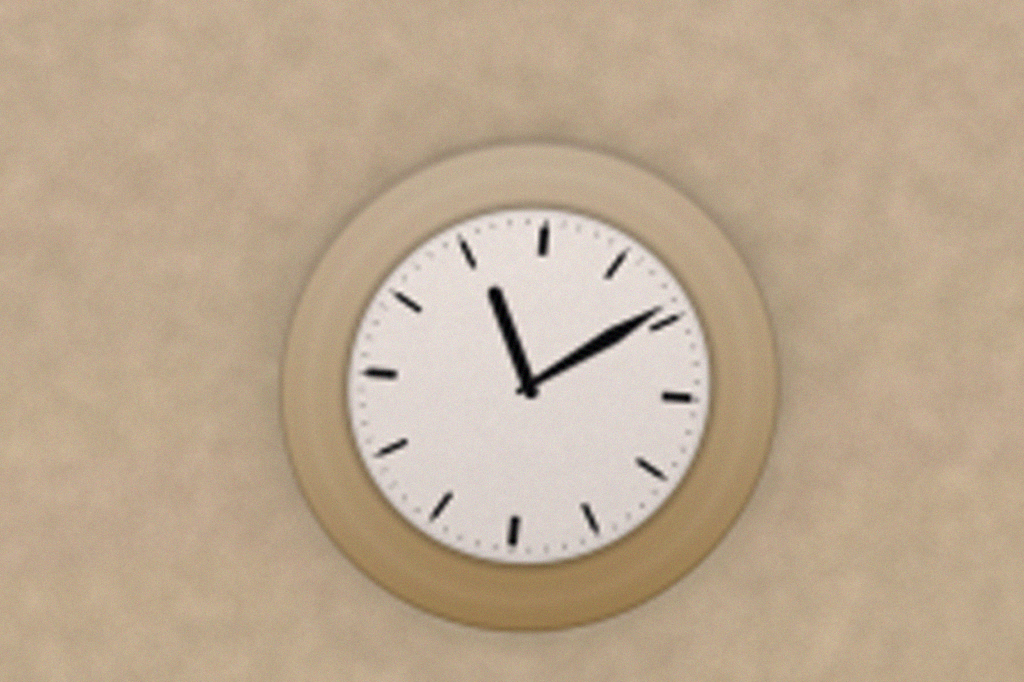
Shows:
11h09
